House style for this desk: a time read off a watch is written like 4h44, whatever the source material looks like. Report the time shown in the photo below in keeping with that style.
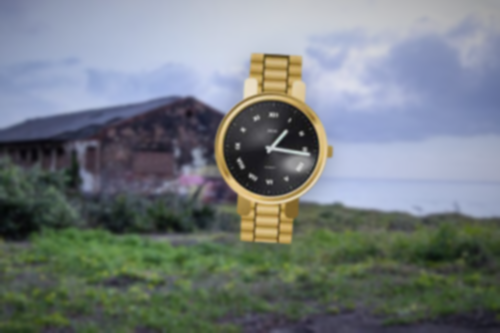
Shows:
1h16
